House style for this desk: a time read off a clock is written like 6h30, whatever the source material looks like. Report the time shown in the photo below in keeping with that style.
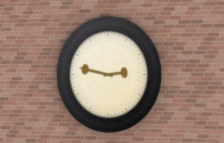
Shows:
2h47
